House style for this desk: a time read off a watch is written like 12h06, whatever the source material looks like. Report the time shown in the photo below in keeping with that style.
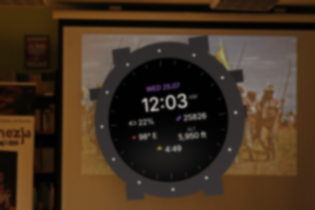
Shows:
12h03
